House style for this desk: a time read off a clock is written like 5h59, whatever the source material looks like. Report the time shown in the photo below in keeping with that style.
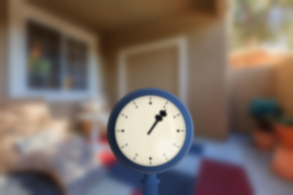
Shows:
1h06
